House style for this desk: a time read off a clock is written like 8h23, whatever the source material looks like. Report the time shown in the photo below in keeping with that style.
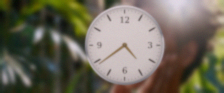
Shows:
4h39
